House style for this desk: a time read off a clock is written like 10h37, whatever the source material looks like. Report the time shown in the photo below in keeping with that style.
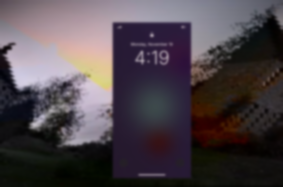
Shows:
4h19
